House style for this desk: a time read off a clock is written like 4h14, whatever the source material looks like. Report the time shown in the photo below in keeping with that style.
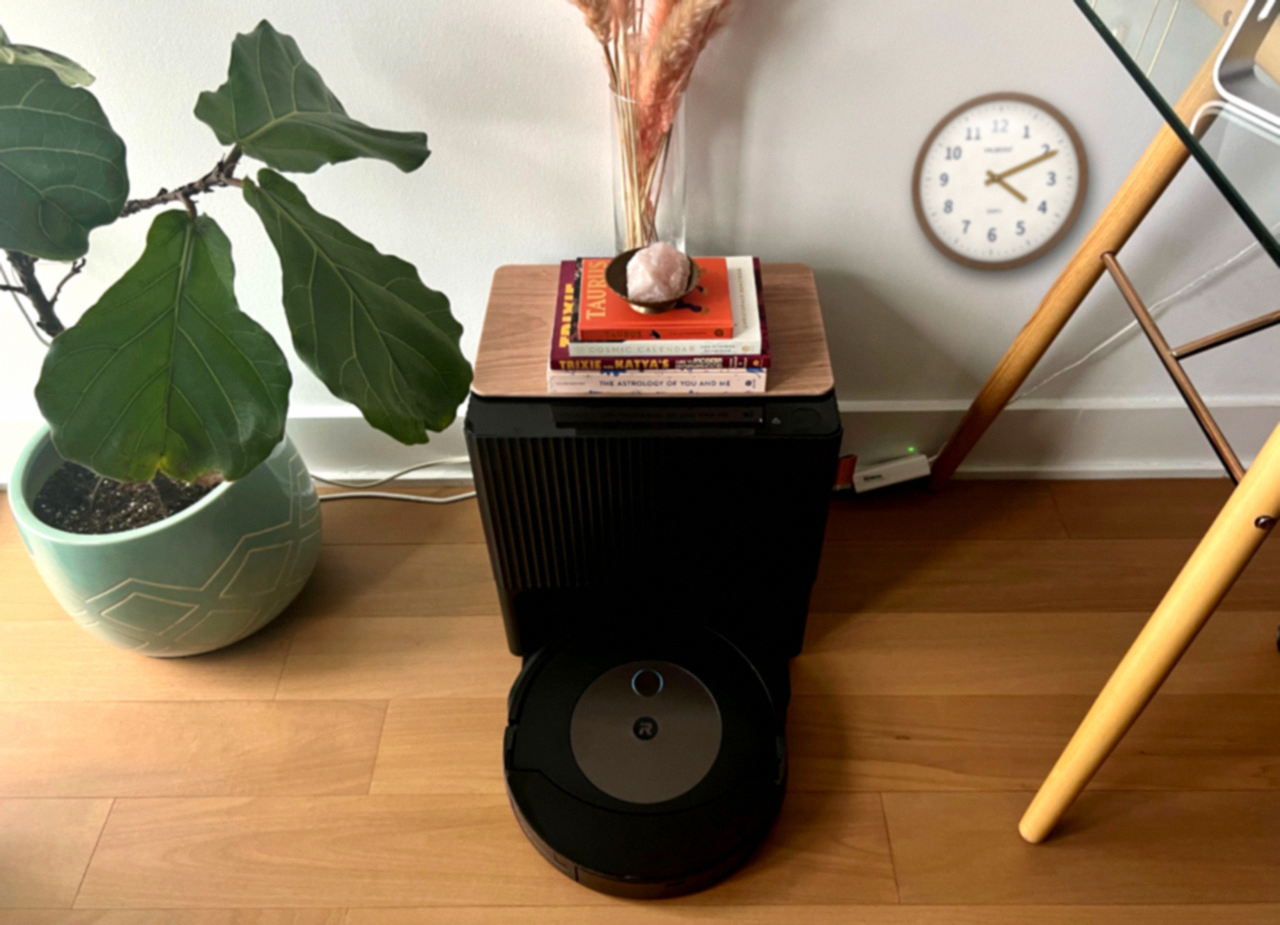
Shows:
4h11
